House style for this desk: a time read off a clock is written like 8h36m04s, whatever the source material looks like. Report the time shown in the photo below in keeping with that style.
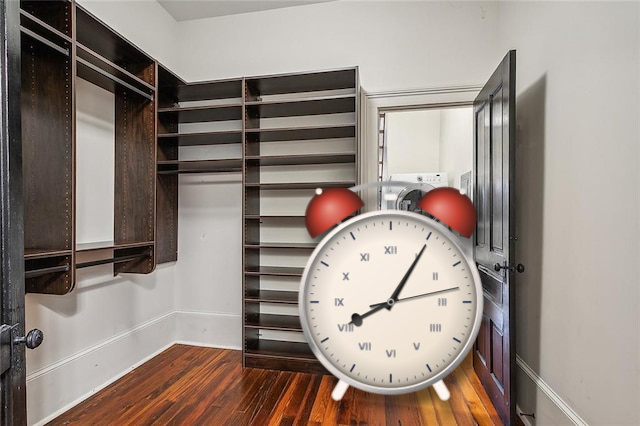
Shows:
8h05m13s
